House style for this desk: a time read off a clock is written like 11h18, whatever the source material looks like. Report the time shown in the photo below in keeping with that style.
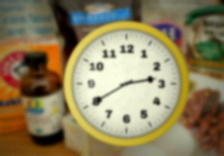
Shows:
2h40
